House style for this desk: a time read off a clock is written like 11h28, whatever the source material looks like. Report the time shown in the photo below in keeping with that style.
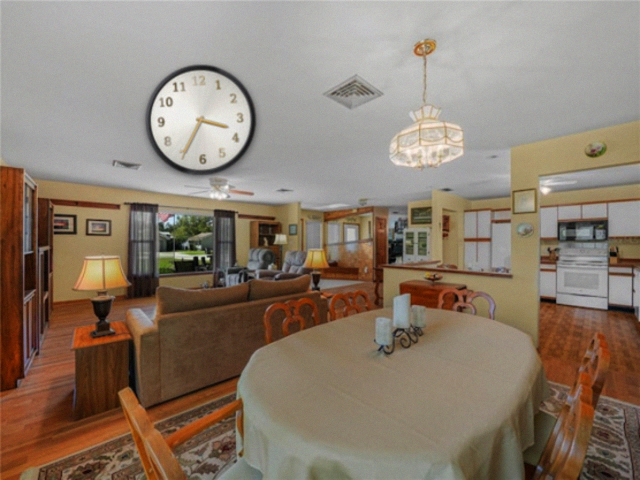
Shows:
3h35
